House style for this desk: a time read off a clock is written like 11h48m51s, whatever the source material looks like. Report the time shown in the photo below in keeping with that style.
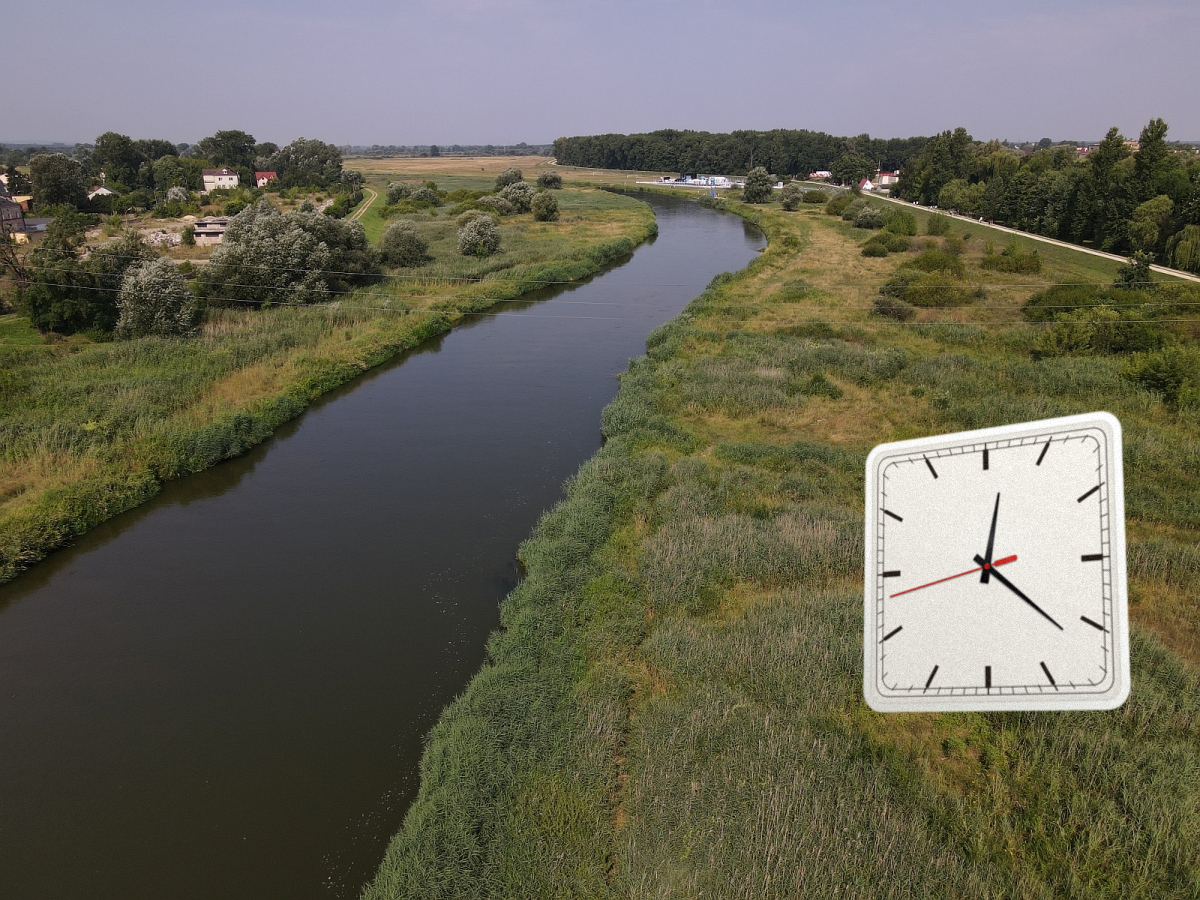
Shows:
12h21m43s
